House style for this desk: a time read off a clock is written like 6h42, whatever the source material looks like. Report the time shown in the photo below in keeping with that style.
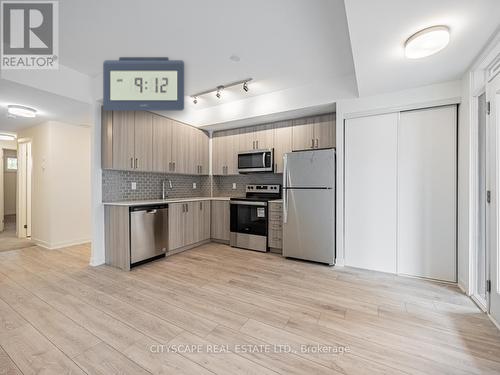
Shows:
9h12
